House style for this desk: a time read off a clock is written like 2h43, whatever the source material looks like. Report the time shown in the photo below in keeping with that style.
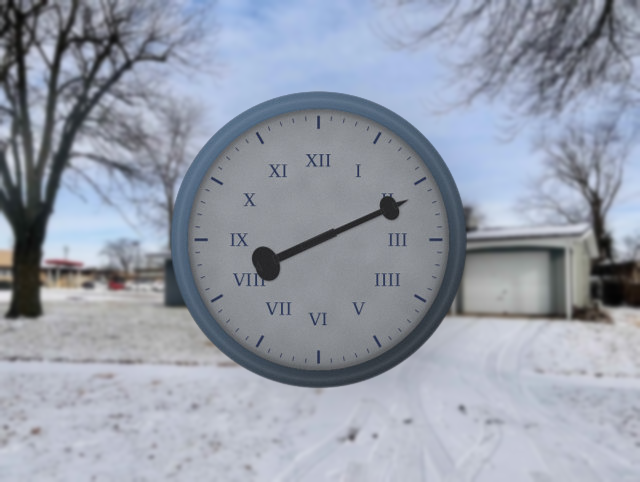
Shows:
8h11
